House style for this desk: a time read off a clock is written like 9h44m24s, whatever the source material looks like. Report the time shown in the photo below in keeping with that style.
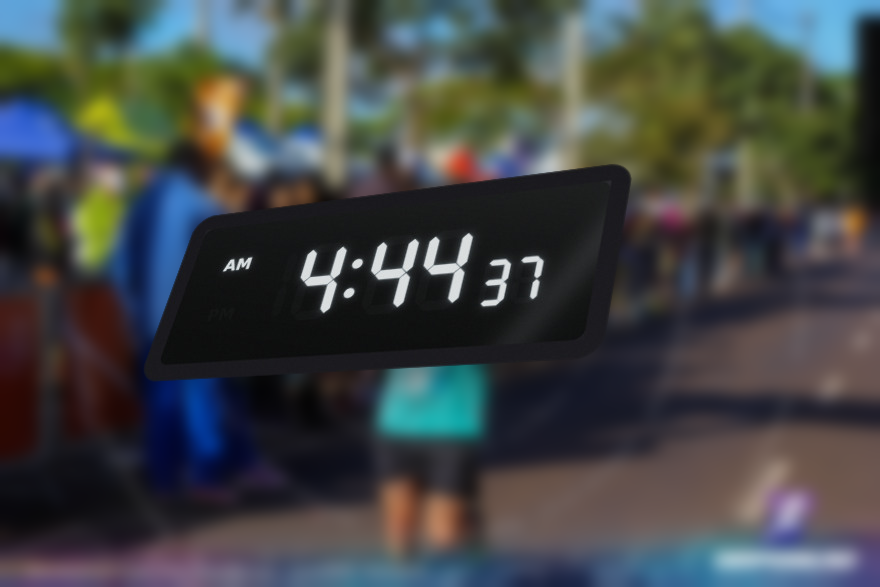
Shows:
4h44m37s
